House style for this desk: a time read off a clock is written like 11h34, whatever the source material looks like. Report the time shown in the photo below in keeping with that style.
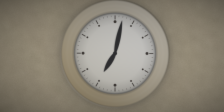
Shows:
7h02
